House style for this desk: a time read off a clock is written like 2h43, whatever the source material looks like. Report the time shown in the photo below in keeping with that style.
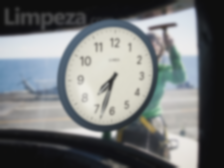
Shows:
7h33
